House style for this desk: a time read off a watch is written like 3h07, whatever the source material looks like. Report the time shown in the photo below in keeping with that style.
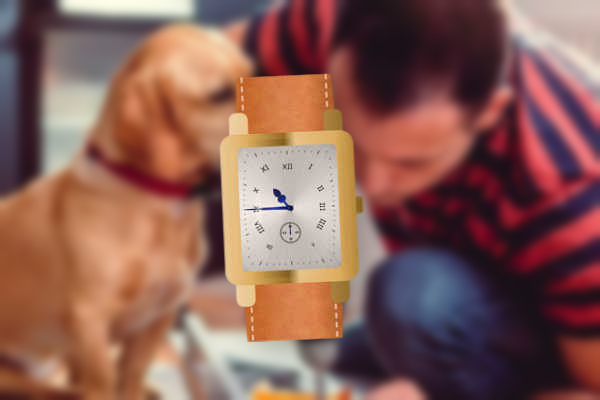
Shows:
10h45
